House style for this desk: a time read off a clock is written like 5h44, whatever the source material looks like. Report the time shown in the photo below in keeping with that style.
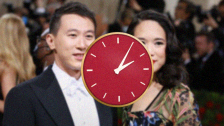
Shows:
2h05
